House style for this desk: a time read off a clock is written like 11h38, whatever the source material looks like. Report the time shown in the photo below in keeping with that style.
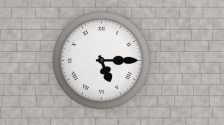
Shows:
5h15
